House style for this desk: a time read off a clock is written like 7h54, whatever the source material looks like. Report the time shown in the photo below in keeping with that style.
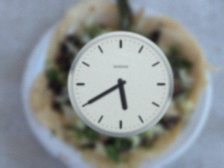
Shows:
5h40
